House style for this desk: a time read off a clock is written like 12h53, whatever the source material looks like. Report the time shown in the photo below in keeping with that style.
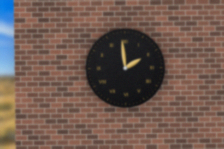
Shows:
1h59
